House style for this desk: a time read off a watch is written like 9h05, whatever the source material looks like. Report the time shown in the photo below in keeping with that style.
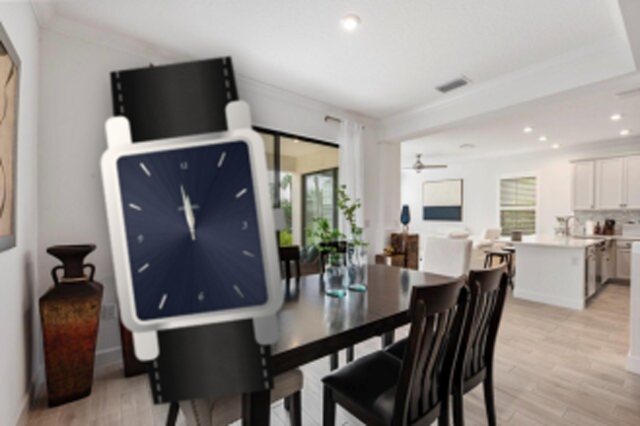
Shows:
11h59
